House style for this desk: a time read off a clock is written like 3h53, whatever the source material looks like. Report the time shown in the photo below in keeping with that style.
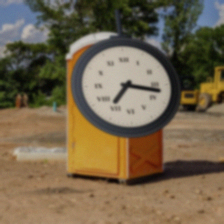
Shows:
7h17
